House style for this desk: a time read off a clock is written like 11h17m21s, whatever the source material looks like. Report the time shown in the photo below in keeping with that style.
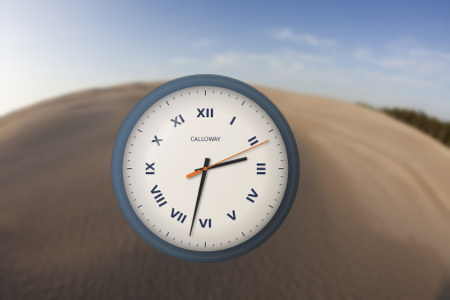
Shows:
2h32m11s
